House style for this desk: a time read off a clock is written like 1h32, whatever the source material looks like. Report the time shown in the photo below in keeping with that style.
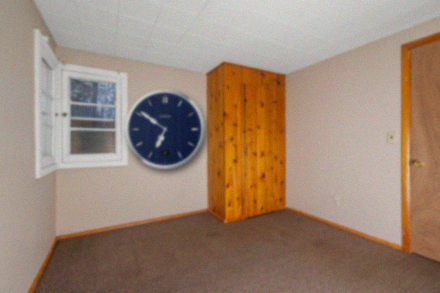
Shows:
6h51
